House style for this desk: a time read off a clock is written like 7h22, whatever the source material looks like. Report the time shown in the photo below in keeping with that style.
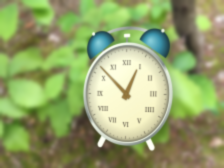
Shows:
12h52
